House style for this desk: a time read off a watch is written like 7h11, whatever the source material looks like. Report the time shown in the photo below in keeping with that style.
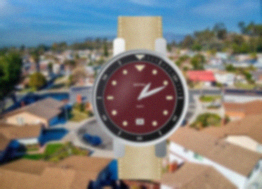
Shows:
1h11
